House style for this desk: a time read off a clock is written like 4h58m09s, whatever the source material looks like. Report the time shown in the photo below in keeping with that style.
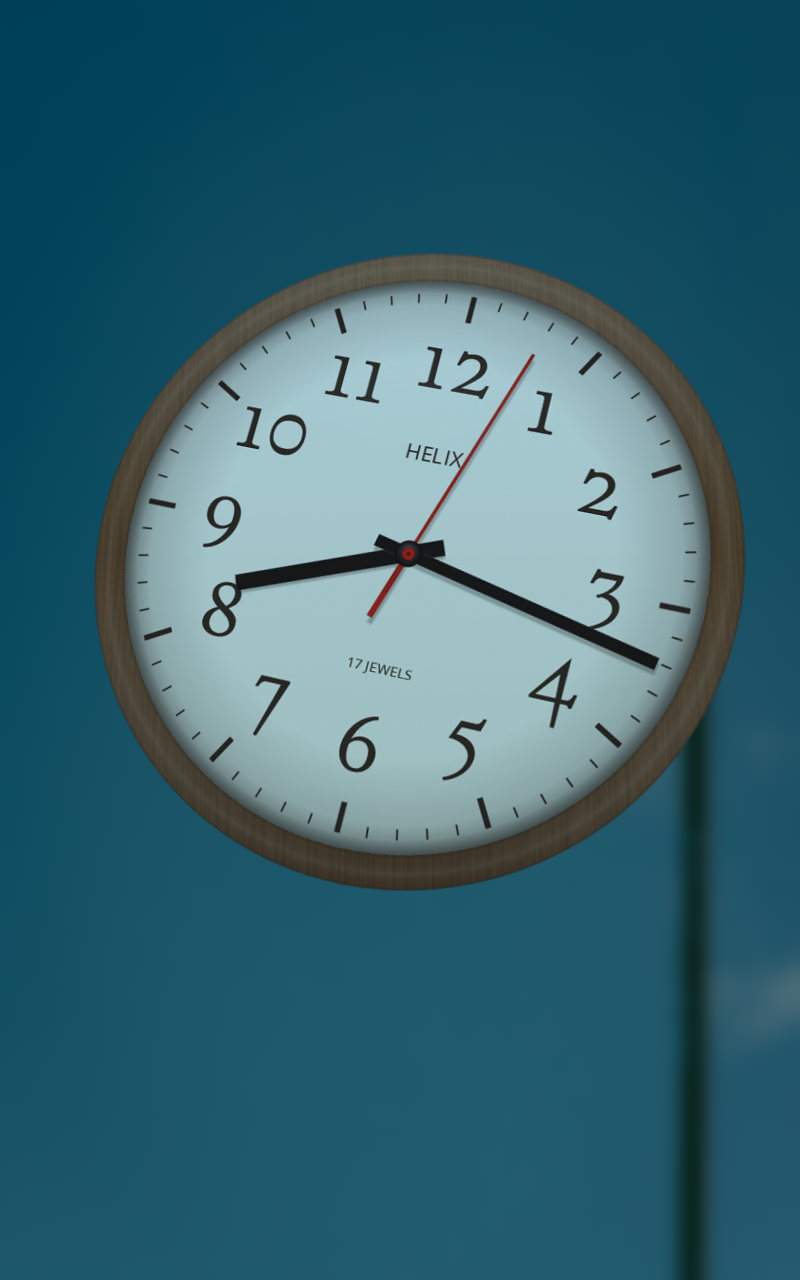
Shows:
8h17m03s
